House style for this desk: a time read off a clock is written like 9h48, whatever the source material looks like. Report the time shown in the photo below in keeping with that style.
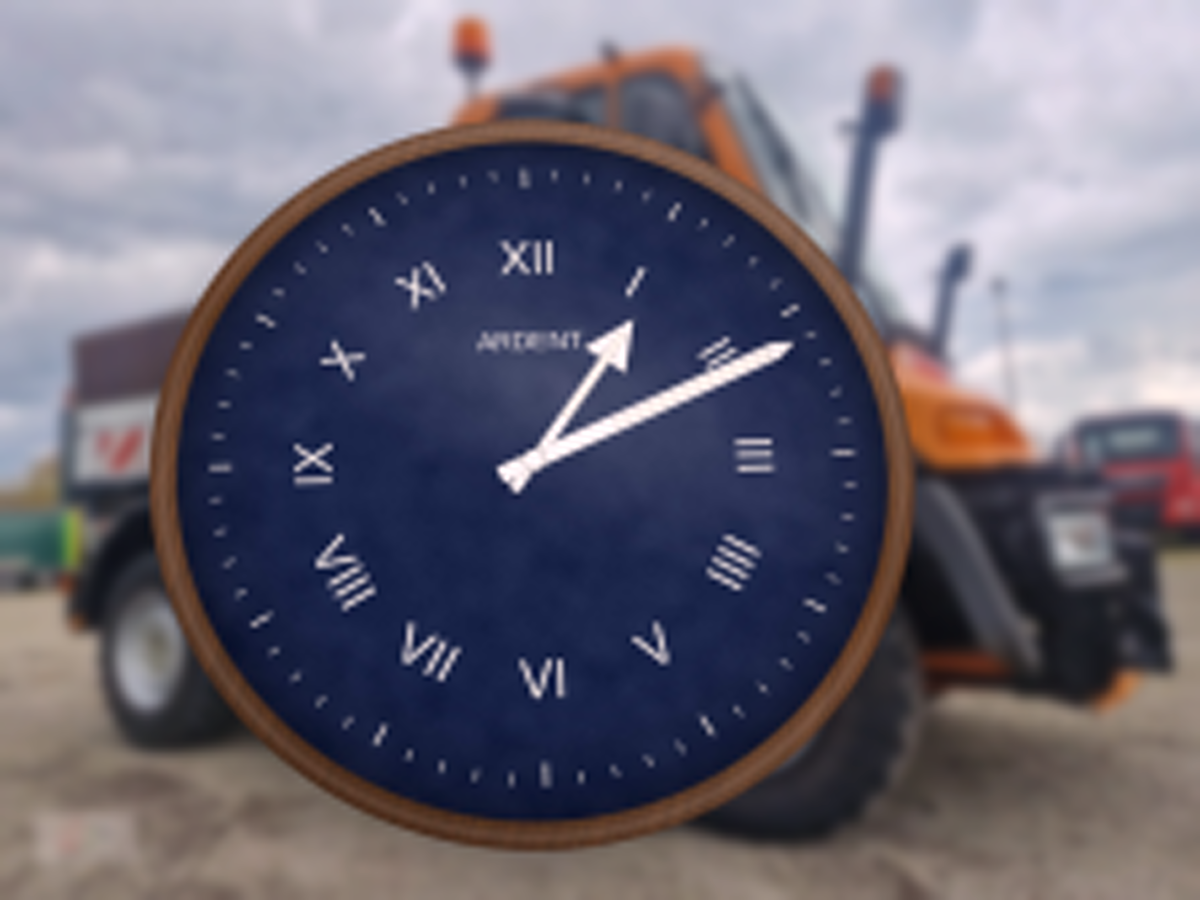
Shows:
1h11
